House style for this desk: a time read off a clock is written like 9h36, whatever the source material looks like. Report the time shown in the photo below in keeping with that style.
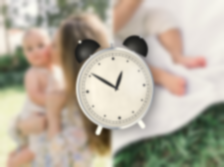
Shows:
12h51
